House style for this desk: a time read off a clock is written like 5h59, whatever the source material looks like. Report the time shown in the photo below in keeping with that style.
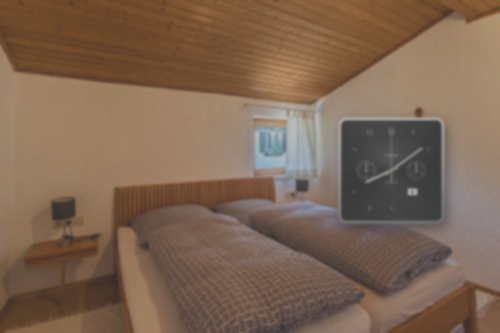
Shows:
8h09
